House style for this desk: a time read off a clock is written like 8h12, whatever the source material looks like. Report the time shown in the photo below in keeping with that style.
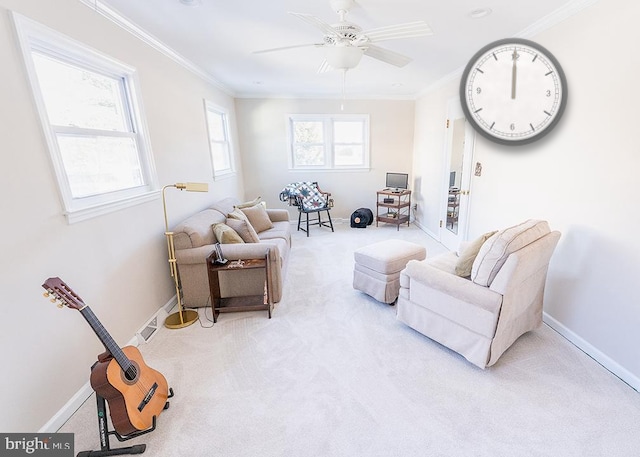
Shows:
12h00
